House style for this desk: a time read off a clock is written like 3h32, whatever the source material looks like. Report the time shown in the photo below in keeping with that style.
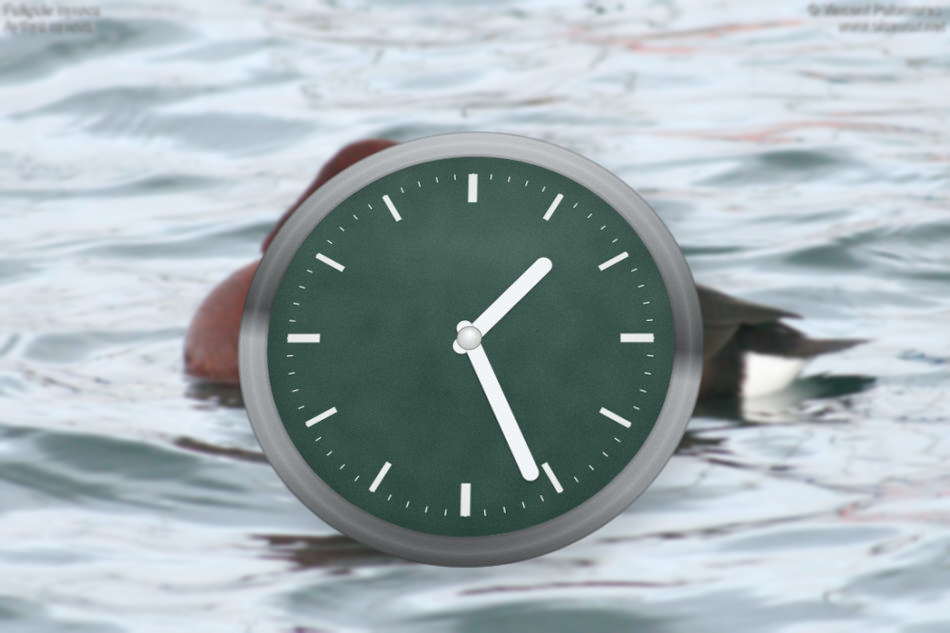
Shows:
1h26
